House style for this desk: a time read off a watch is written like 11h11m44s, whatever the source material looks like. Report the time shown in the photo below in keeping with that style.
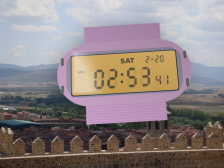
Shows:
2h53m41s
